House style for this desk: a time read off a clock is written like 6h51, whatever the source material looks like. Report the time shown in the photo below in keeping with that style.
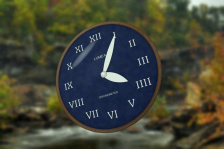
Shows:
4h05
